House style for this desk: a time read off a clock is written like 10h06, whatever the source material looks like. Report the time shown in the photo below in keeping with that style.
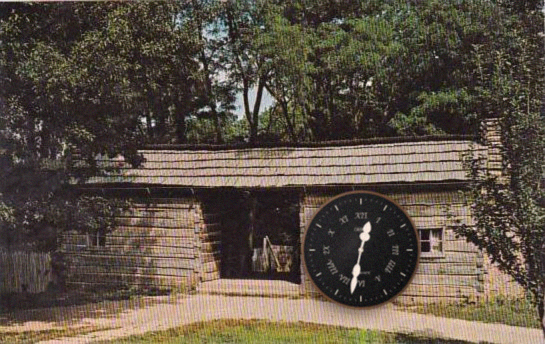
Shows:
12h32
